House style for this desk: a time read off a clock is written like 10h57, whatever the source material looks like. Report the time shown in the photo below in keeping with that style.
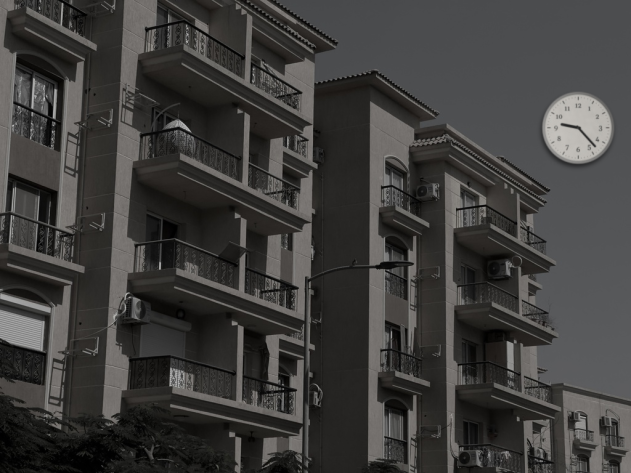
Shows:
9h23
